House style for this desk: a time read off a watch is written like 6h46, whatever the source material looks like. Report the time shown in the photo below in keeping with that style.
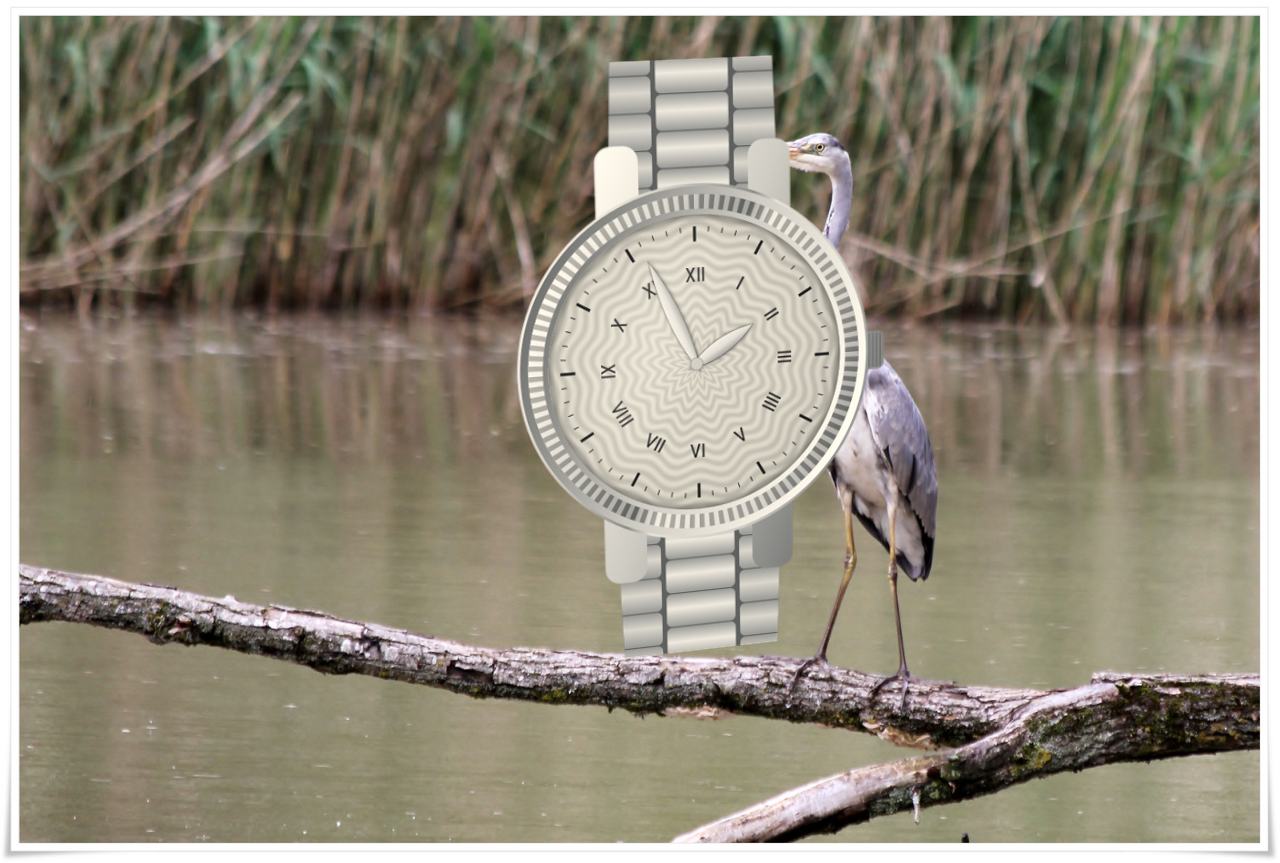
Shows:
1h56
